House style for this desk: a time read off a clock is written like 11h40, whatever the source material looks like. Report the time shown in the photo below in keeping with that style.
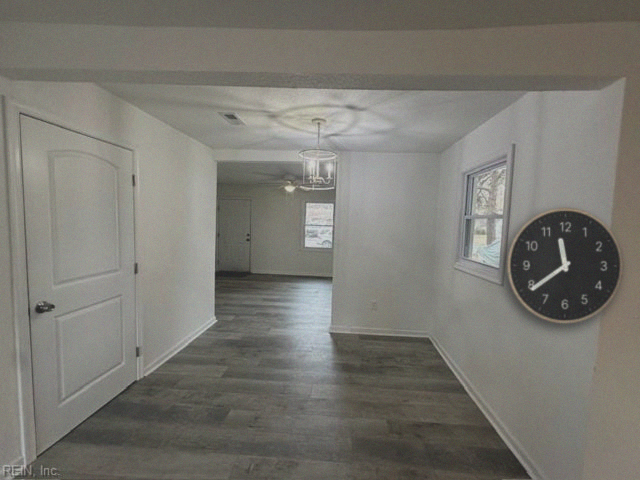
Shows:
11h39
